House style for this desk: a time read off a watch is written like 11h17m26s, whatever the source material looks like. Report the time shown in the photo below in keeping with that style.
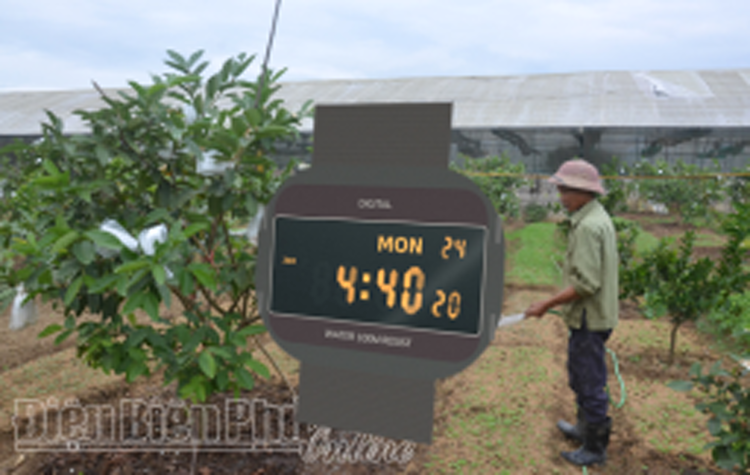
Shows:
4h40m20s
